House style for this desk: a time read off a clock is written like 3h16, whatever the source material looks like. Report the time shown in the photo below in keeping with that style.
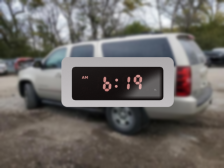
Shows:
6h19
